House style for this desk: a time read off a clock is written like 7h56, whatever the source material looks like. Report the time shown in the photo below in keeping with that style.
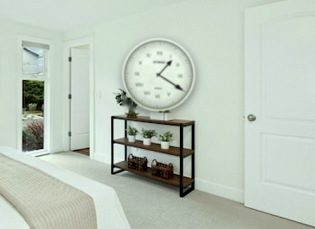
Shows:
1h20
